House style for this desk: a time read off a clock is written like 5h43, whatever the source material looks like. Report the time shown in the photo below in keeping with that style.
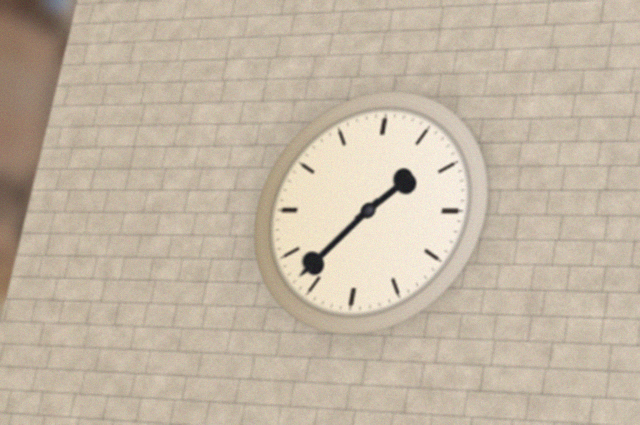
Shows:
1h37
